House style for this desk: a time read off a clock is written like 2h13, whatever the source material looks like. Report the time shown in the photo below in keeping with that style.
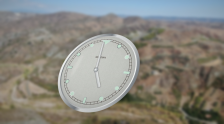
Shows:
4h59
